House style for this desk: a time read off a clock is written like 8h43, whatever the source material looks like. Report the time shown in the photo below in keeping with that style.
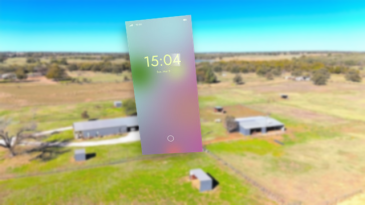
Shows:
15h04
